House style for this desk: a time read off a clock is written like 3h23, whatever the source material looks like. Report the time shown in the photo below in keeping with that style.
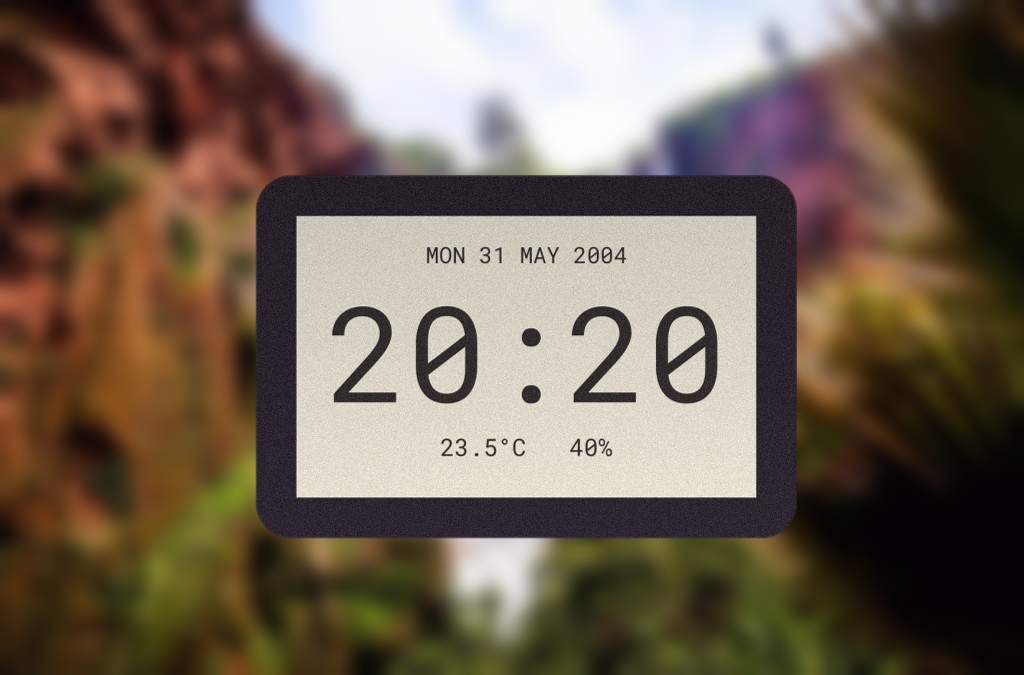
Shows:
20h20
